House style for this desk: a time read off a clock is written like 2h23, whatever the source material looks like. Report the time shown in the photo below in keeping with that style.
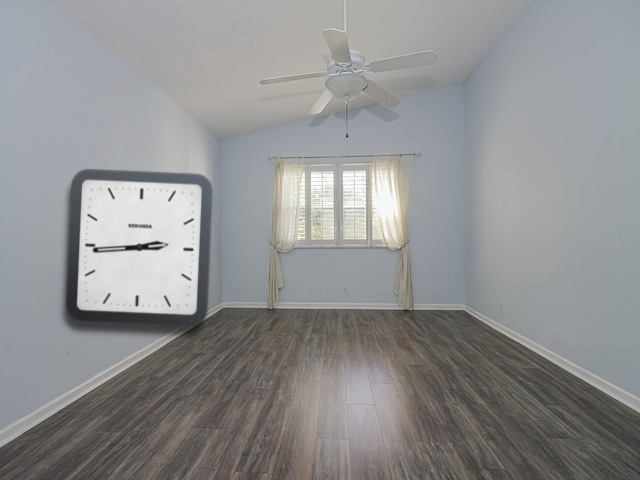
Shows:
2h44
